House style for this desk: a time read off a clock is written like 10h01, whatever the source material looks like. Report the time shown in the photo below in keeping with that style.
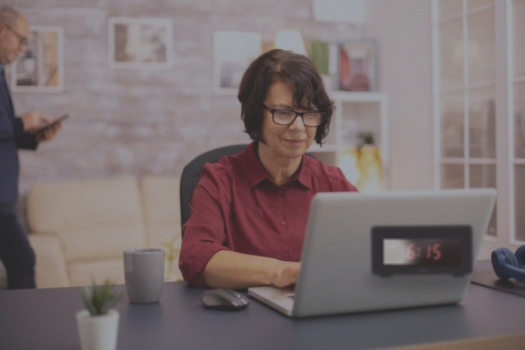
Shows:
6h15
